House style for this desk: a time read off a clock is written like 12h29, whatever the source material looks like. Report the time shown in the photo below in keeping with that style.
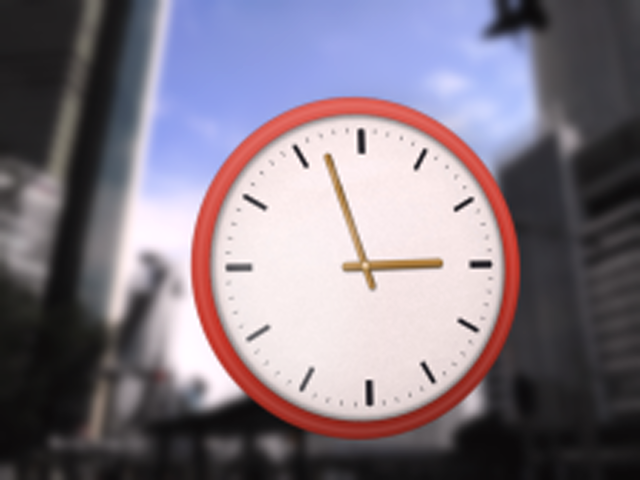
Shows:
2h57
